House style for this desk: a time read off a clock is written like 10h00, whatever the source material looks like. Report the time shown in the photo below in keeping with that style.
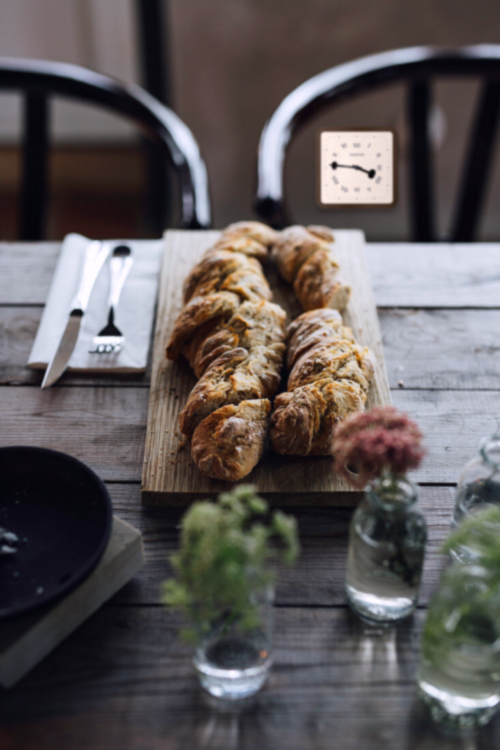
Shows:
3h46
